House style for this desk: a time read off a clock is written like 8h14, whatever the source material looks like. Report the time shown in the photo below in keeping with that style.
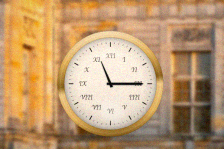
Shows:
11h15
